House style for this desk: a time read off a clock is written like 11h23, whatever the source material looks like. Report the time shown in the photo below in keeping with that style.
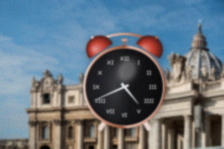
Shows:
4h41
